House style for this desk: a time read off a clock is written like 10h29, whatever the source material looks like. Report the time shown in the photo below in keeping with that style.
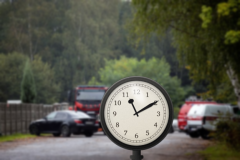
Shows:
11h10
